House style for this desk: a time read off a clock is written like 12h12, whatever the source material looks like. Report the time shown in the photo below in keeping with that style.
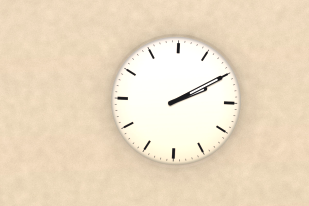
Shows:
2h10
